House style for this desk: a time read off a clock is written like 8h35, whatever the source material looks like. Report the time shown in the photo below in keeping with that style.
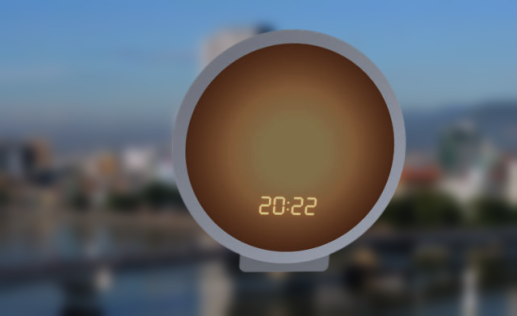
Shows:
20h22
